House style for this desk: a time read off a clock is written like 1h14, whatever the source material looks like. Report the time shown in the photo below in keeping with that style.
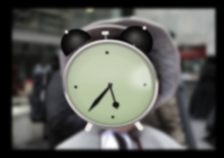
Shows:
5h37
